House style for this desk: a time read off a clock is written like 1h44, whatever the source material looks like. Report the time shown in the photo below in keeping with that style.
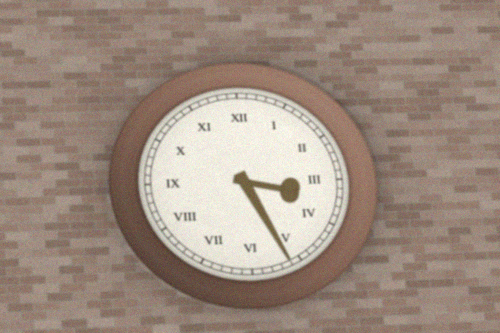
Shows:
3h26
